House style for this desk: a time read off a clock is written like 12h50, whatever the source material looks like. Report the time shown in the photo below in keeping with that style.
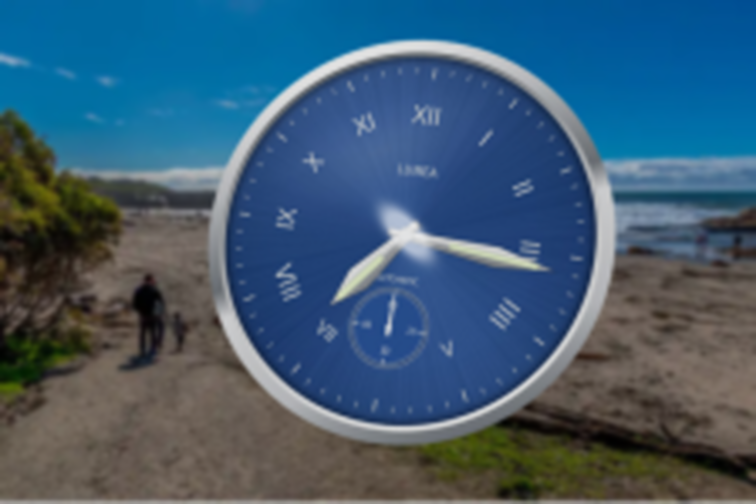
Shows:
7h16
